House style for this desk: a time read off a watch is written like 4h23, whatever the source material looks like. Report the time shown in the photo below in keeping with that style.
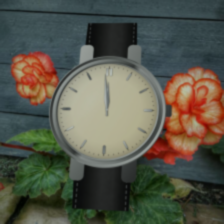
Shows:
11h59
